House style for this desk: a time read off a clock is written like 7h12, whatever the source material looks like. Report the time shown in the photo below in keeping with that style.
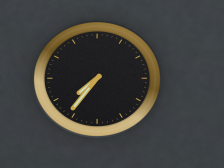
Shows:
7h36
